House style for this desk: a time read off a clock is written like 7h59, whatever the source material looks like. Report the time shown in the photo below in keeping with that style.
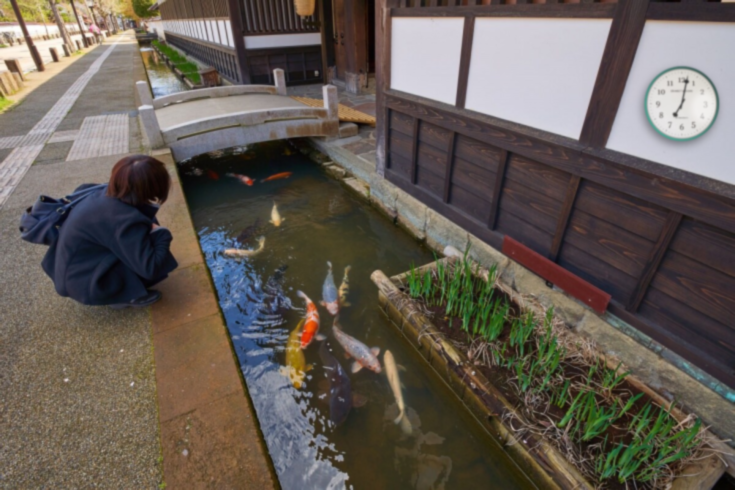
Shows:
7h02
